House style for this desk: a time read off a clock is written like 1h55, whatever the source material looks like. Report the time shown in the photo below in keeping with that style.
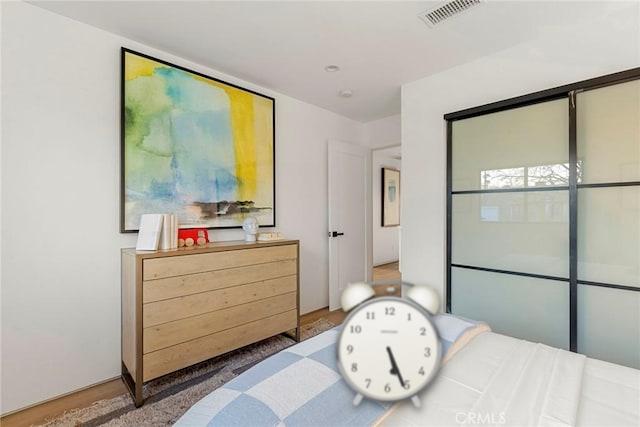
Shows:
5h26
